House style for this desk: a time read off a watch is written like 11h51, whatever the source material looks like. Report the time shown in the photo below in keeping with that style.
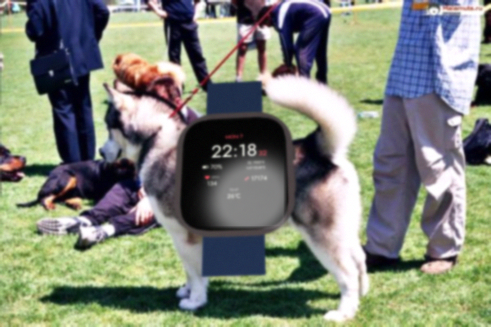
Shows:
22h18
